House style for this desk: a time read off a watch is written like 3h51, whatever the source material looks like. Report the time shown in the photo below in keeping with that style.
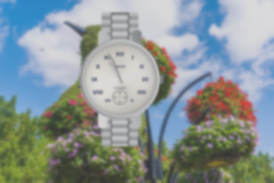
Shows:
10h56
